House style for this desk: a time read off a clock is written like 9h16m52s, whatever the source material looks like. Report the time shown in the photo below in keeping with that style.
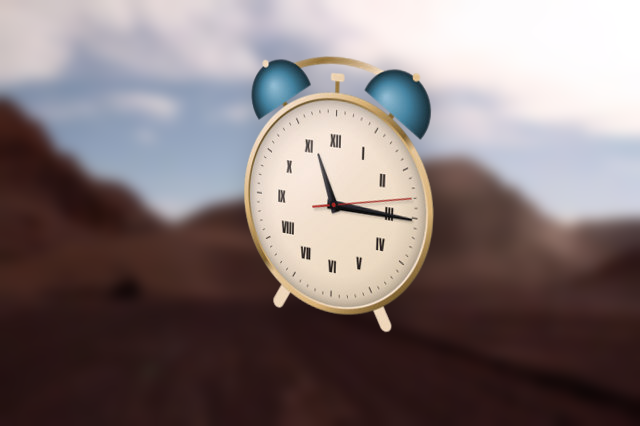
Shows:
11h15m13s
